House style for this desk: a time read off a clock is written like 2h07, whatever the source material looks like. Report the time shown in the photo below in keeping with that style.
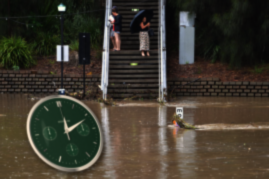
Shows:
12h11
